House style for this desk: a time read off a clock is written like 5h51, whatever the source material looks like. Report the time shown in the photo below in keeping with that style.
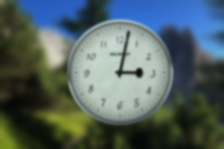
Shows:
3h02
